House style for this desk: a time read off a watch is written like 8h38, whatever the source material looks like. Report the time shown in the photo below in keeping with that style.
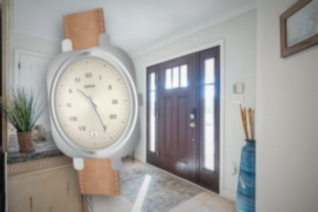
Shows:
10h26
